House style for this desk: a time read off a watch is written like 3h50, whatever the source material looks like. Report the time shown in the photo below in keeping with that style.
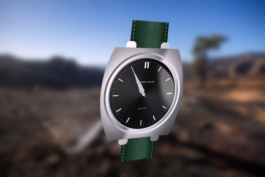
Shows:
10h55
